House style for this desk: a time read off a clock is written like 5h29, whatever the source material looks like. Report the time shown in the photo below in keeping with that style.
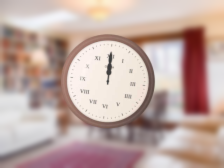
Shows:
12h00
